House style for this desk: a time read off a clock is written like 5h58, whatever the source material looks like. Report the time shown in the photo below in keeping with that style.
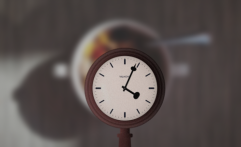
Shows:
4h04
